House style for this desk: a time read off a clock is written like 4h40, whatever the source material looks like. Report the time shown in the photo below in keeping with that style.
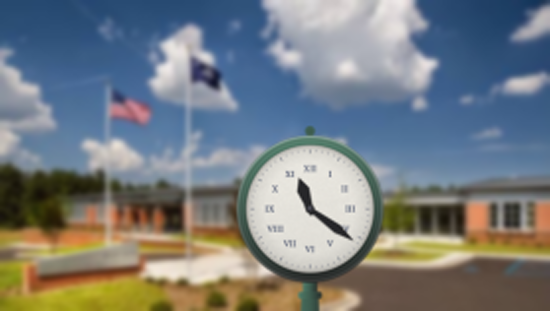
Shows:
11h21
